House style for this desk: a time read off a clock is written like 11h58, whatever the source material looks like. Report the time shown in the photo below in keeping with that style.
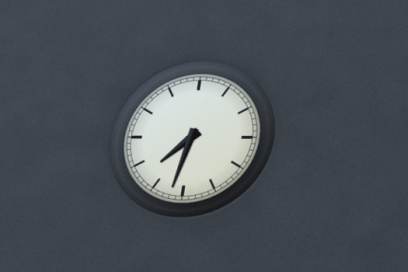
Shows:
7h32
